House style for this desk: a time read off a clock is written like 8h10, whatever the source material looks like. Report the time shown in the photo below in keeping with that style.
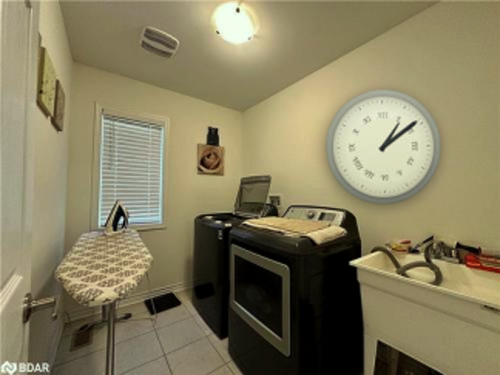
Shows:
1h09
